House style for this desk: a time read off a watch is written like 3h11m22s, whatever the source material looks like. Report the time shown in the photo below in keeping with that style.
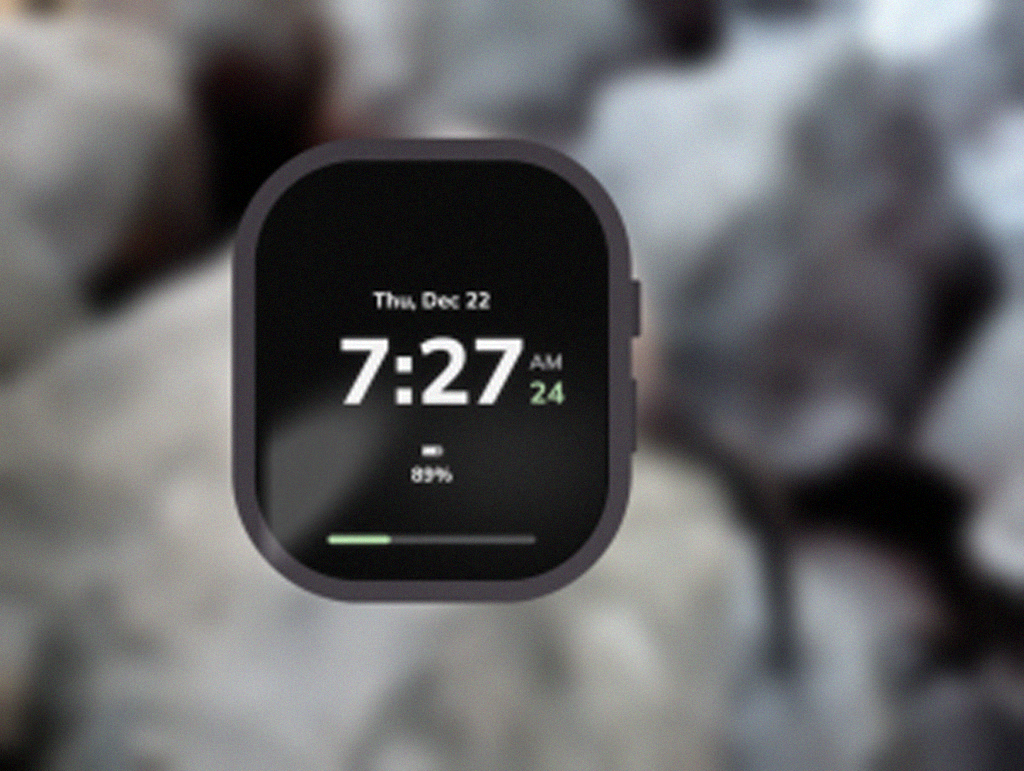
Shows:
7h27m24s
